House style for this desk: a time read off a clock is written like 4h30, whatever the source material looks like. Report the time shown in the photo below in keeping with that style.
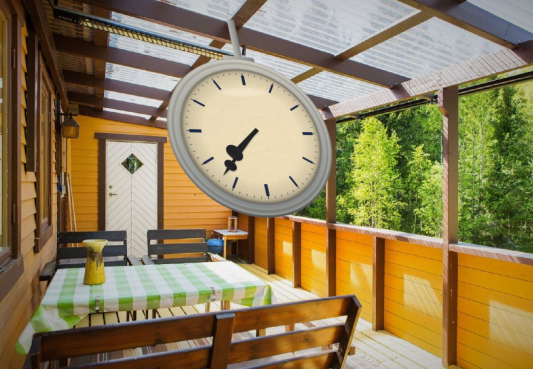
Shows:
7h37
